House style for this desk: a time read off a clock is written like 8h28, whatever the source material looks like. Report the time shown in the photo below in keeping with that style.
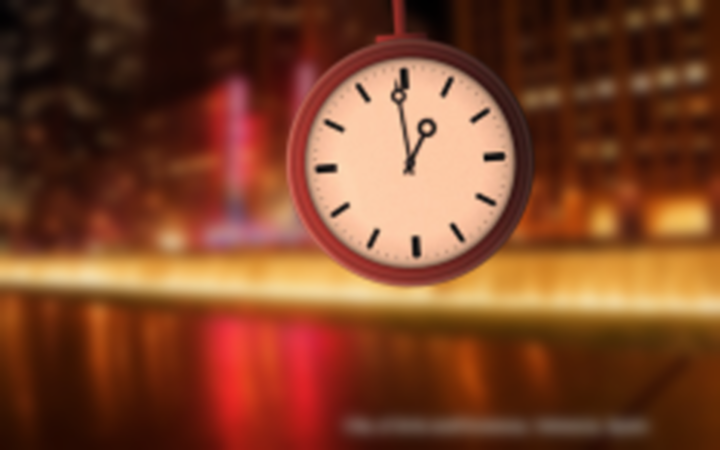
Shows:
12h59
